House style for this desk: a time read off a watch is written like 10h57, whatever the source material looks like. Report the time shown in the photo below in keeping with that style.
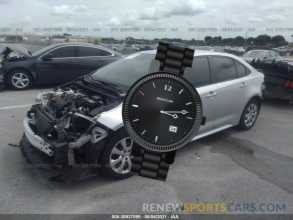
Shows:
3h13
